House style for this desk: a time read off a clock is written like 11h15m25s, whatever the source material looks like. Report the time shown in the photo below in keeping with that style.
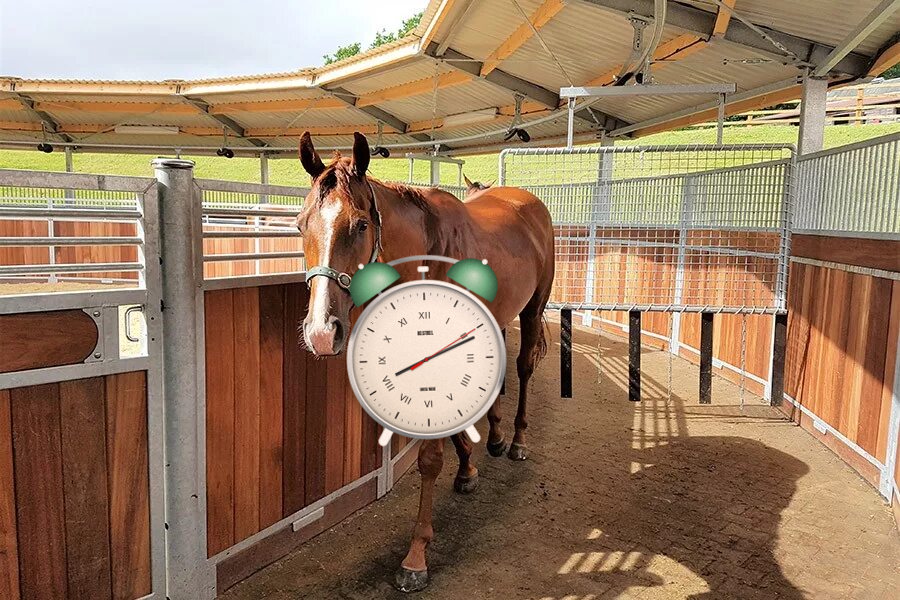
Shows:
8h11m10s
